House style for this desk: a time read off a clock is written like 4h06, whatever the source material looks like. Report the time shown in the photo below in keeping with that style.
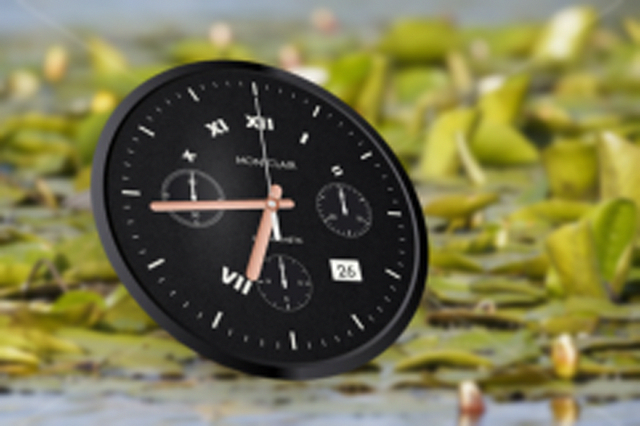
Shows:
6h44
